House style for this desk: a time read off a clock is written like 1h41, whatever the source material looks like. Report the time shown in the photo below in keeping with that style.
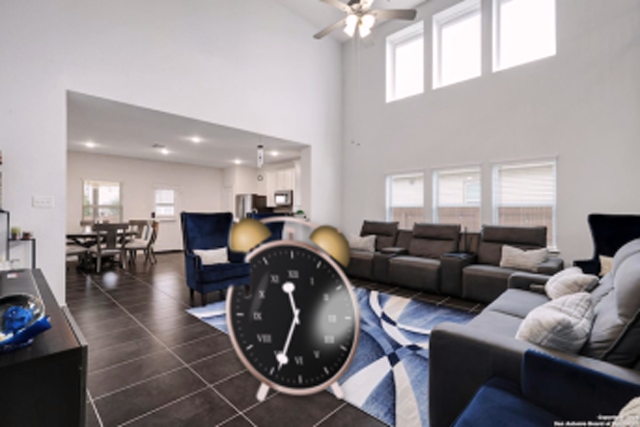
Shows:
11h34
